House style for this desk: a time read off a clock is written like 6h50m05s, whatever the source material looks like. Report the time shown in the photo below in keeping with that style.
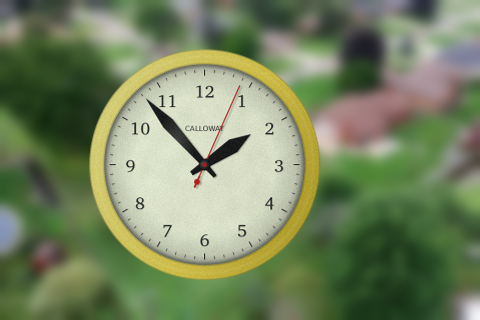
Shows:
1h53m04s
